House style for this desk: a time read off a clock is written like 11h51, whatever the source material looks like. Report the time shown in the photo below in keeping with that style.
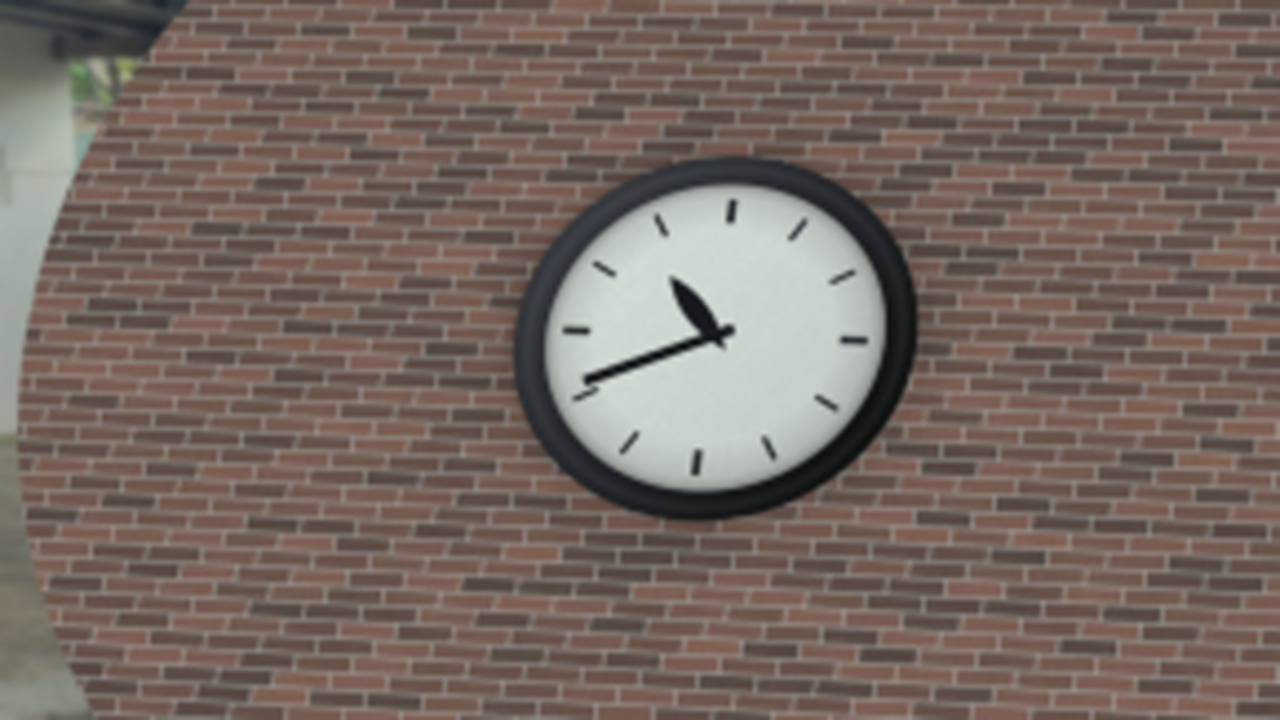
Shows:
10h41
